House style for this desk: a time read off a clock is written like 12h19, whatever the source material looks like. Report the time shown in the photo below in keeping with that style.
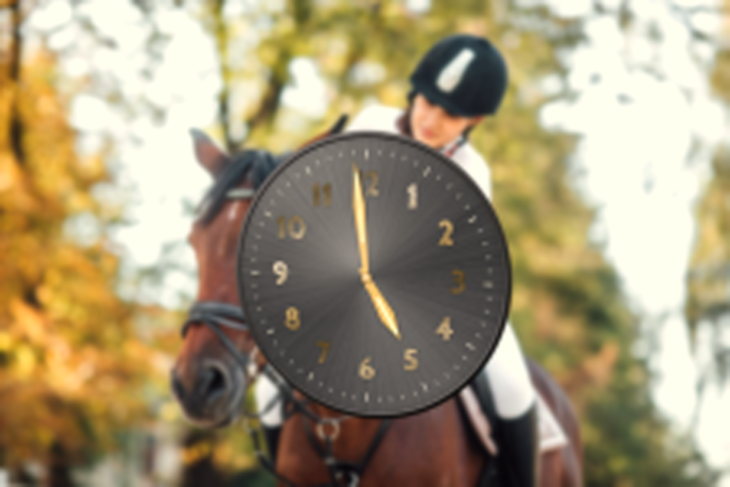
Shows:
4h59
